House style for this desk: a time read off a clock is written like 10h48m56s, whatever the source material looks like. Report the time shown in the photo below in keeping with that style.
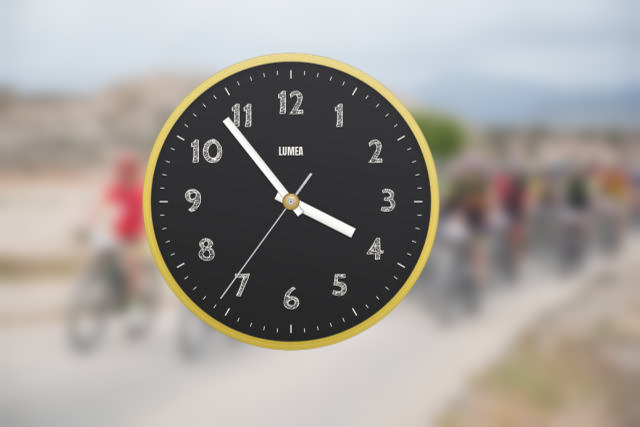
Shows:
3h53m36s
